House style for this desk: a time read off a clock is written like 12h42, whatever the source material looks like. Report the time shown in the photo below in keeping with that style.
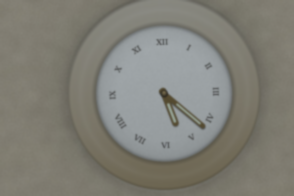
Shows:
5h22
